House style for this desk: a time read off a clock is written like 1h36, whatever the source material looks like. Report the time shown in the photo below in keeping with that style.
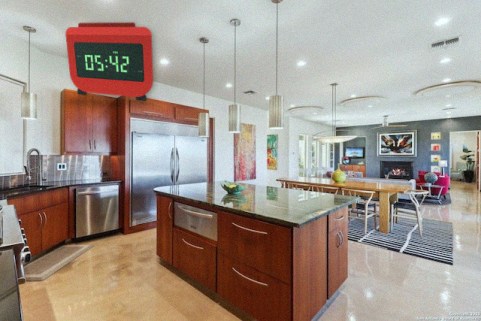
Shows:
5h42
